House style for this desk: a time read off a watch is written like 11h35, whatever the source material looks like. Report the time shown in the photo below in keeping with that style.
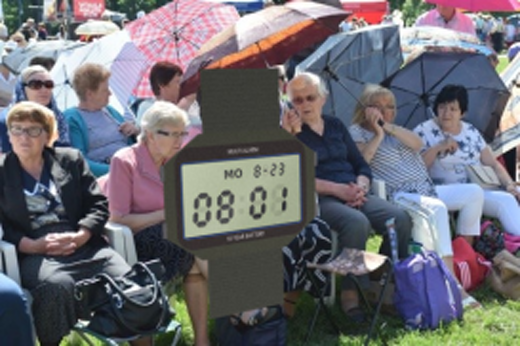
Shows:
8h01
